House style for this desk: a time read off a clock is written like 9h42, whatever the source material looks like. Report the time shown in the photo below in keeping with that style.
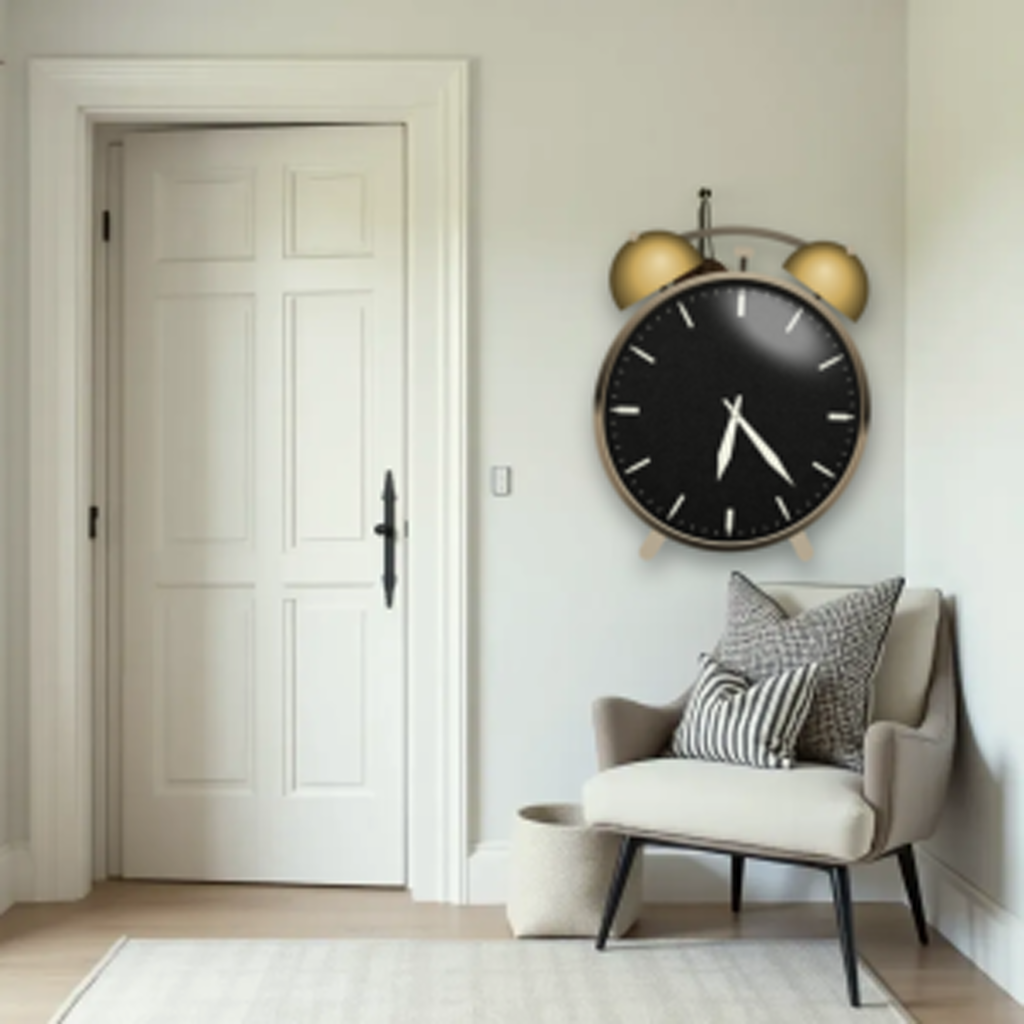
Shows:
6h23
